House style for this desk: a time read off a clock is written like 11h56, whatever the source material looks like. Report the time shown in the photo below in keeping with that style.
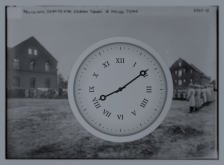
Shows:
8h09
